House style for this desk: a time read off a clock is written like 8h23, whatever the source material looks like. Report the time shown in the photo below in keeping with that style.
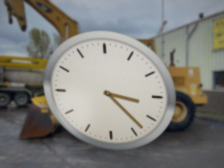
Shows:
3h23
